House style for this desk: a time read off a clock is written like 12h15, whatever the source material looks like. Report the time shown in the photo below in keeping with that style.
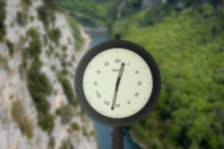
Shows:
12h32
